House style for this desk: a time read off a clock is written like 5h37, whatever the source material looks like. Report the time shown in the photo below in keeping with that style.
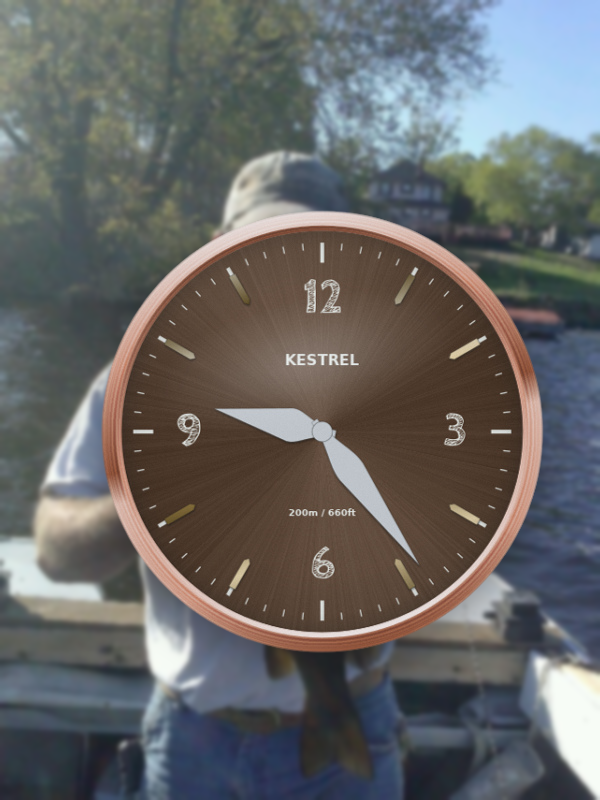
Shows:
9h24
